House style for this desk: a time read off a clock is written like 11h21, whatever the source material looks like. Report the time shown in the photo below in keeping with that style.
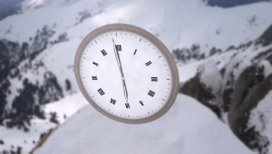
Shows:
5h59
